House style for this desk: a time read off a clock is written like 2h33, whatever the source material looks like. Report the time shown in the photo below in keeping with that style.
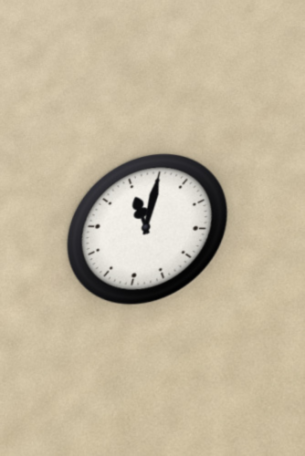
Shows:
11h00
